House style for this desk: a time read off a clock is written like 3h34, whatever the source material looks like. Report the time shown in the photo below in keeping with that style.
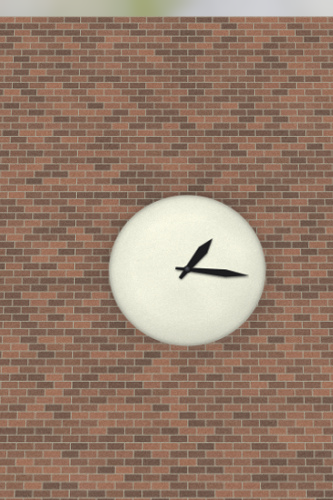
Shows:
1h16
